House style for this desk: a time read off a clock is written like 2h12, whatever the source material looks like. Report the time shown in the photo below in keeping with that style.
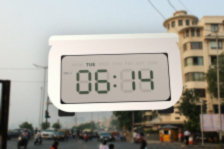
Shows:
6h14
